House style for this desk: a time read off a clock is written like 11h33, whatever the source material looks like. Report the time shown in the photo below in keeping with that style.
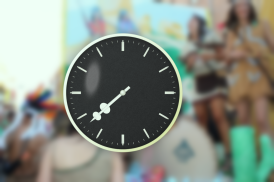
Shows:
7h38
